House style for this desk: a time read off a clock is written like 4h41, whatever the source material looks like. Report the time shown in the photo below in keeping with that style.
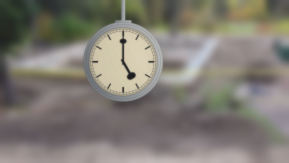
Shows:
5h00
